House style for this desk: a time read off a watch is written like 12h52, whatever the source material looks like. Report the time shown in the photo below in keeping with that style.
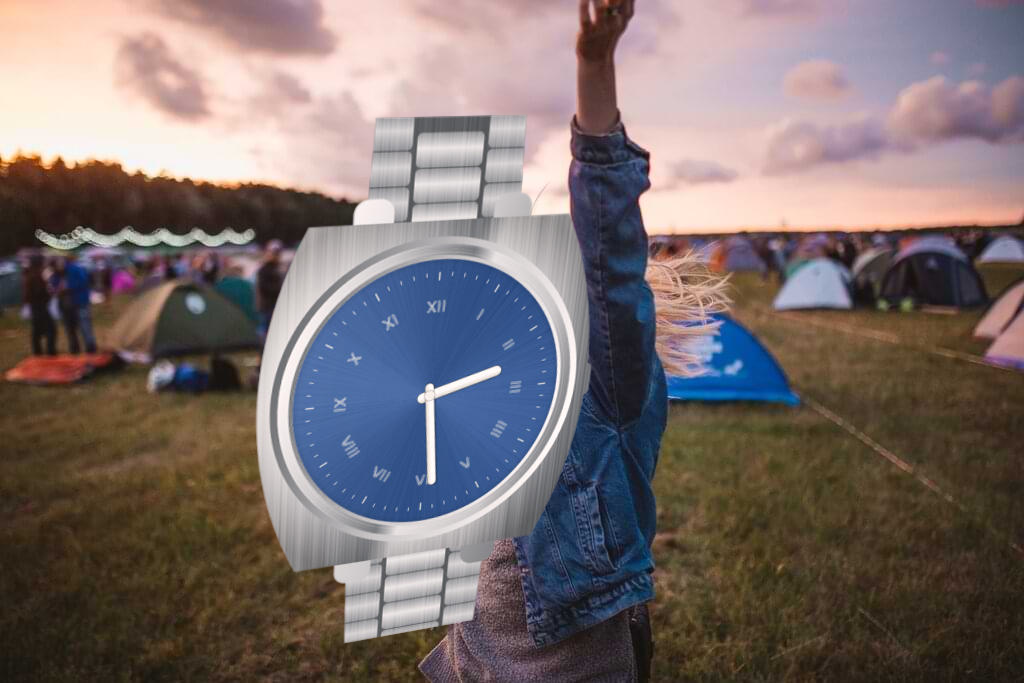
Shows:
2h29
